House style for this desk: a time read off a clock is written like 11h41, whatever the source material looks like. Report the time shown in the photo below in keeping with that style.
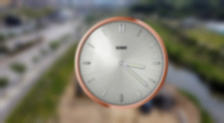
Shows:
3h22
